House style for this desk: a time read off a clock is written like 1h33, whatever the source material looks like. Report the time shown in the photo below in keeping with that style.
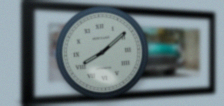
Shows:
8h09
